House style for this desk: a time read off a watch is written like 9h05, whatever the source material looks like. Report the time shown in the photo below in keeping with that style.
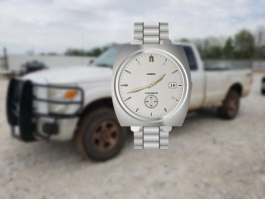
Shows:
1h42
